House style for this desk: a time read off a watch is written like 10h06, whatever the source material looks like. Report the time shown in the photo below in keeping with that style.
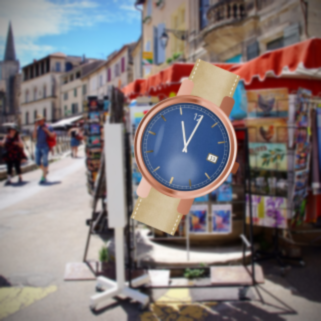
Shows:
11h01
